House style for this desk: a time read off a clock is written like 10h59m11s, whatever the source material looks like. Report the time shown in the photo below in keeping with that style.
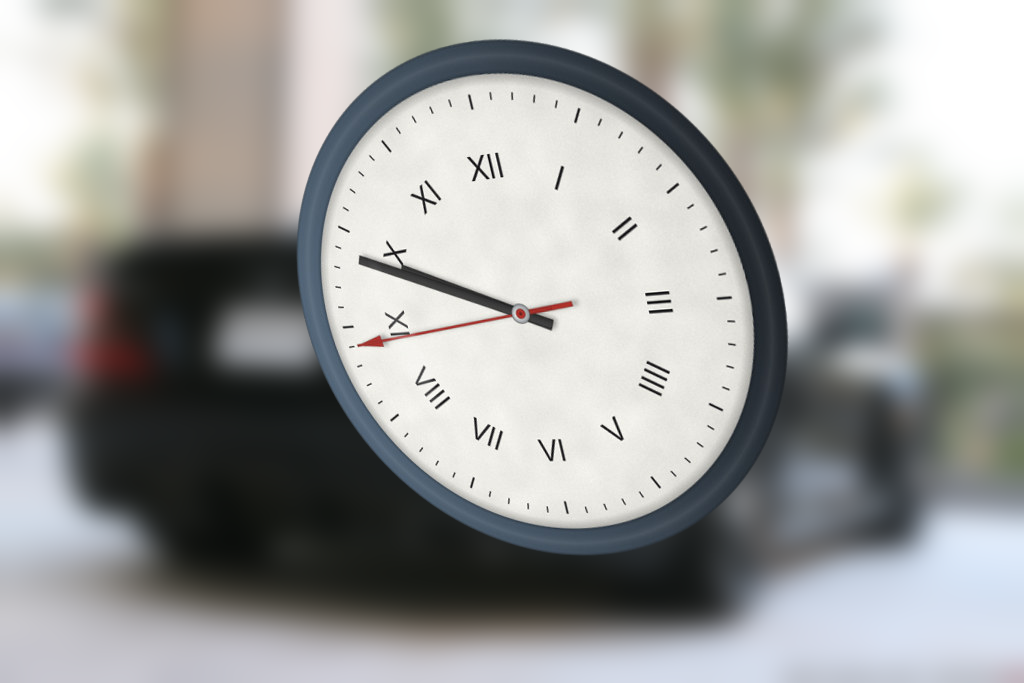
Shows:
9h48m44s
